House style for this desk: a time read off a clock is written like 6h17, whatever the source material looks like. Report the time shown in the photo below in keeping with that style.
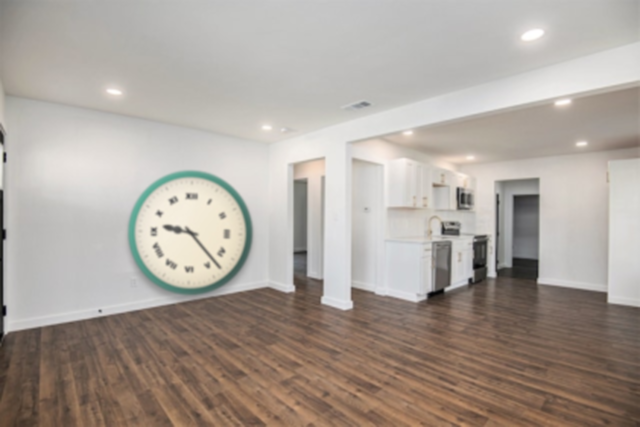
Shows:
9h23
